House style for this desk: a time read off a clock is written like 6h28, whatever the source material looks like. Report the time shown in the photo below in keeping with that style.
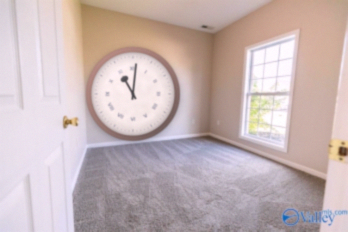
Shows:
11h01
